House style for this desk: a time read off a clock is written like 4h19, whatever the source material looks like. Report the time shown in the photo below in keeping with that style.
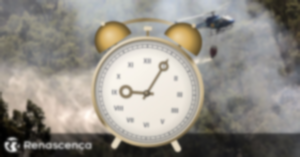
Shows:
9h05
